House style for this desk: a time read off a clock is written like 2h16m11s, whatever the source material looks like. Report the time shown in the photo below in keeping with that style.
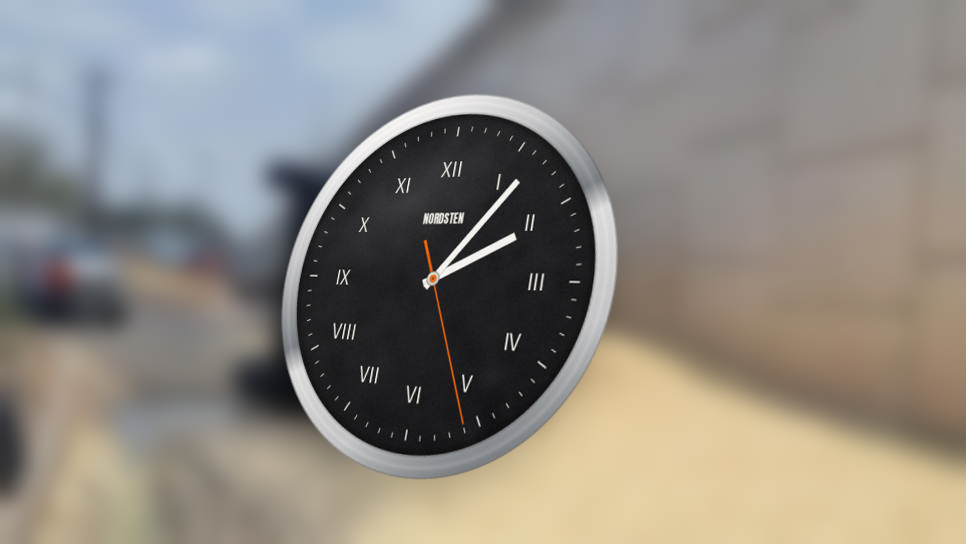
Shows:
2h06m26s
